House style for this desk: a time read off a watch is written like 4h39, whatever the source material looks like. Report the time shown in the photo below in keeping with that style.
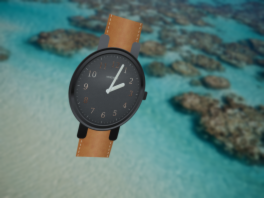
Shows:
2h03
